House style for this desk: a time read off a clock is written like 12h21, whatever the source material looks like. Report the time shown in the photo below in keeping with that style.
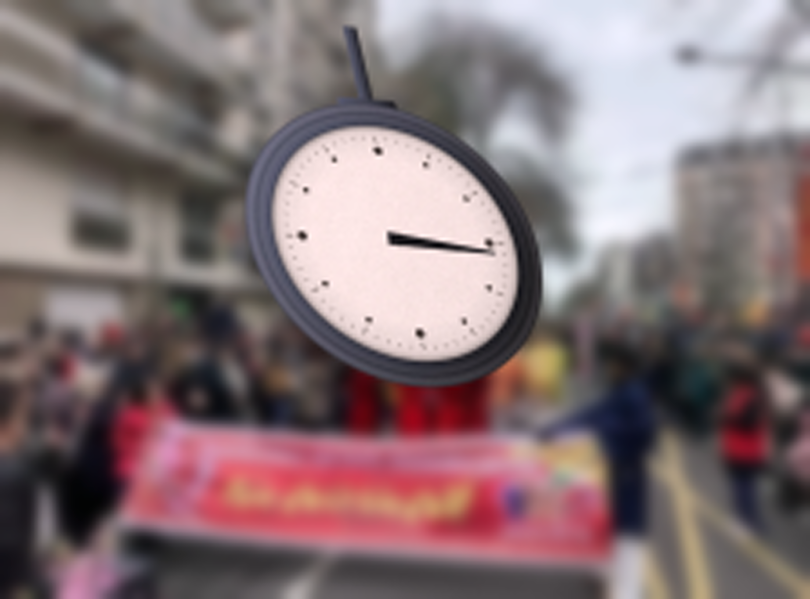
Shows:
3h16
